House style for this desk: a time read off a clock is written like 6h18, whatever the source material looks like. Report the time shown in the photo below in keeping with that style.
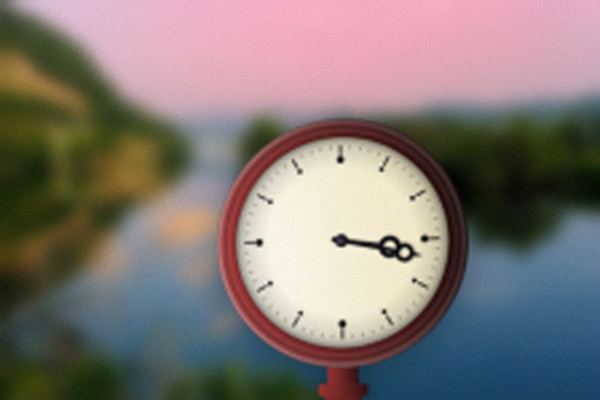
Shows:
3h17
